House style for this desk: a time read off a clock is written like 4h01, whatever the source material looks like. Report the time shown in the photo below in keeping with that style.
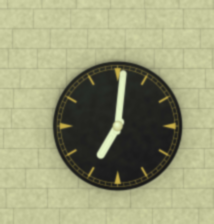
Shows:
7h01
